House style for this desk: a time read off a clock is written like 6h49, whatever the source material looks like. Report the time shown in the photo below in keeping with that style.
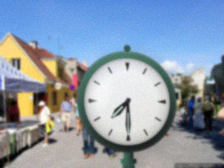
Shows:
7h30
